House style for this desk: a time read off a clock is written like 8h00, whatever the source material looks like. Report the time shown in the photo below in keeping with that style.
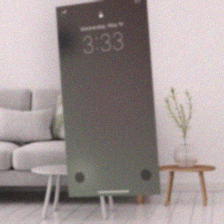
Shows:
3h33
